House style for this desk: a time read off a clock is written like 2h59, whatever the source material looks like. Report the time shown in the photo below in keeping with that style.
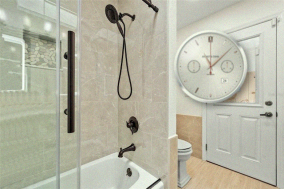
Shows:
11h08
